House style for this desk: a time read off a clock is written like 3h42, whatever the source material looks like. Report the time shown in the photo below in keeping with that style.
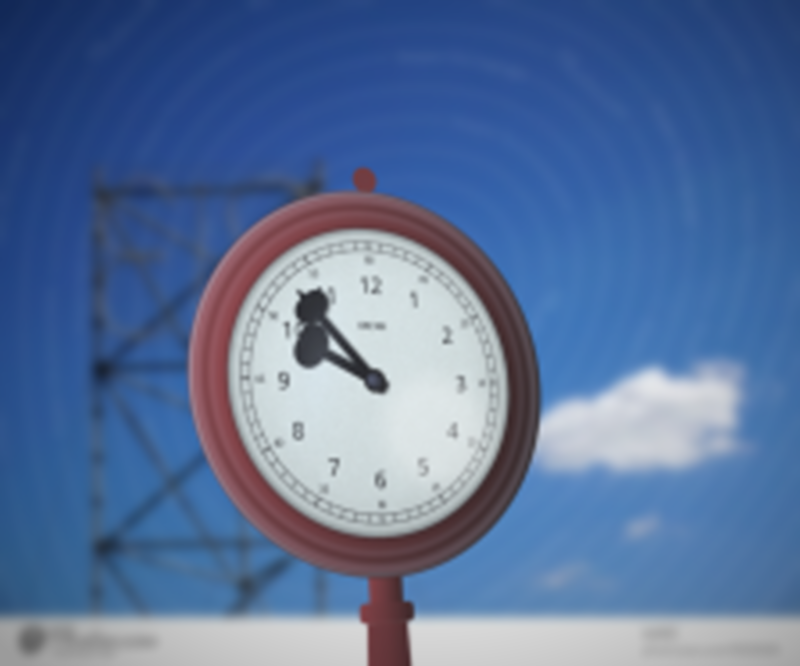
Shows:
9h53
